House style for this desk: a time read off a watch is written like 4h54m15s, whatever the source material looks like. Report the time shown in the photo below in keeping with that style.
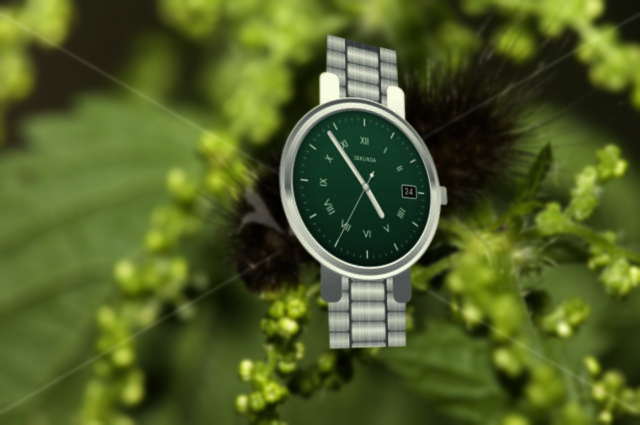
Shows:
4h53m35s
